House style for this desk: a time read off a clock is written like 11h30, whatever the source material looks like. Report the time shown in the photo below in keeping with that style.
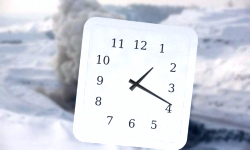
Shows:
1h19
